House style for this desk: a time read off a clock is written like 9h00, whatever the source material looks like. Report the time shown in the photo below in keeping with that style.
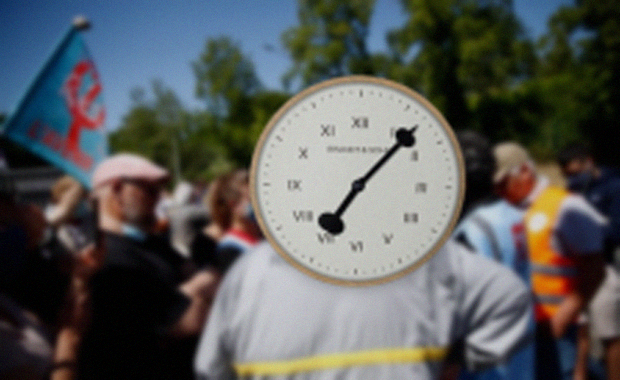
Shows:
7h07
